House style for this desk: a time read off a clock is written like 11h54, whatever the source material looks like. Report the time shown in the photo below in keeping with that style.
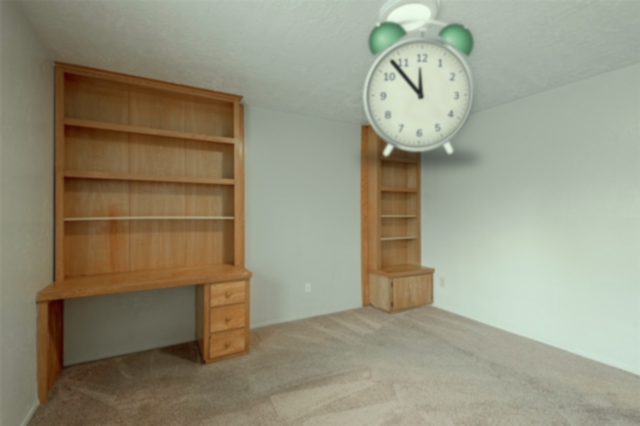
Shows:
11h53
